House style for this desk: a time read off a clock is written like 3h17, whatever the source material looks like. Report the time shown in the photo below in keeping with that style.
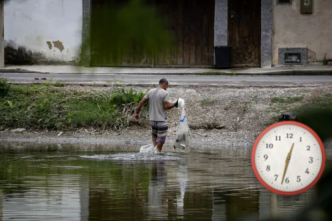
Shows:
12h32
